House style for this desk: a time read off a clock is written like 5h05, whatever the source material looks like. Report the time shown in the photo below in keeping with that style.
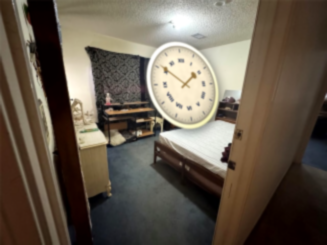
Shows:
1h51
